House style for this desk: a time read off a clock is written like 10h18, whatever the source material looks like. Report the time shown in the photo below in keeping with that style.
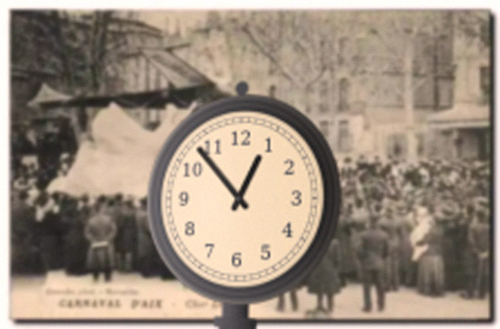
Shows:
12h53
